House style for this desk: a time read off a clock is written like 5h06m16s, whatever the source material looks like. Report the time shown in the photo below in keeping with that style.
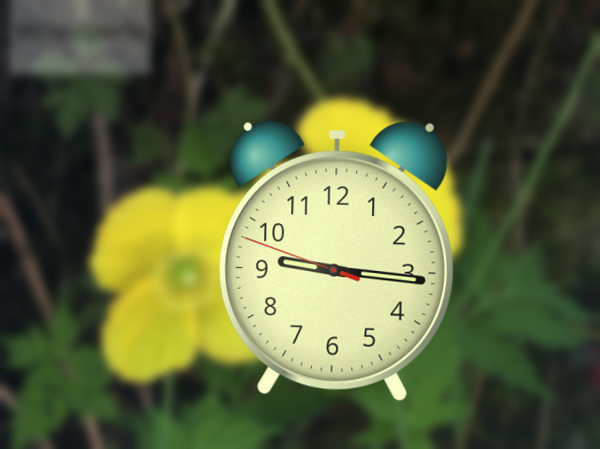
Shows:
9h15m48s
